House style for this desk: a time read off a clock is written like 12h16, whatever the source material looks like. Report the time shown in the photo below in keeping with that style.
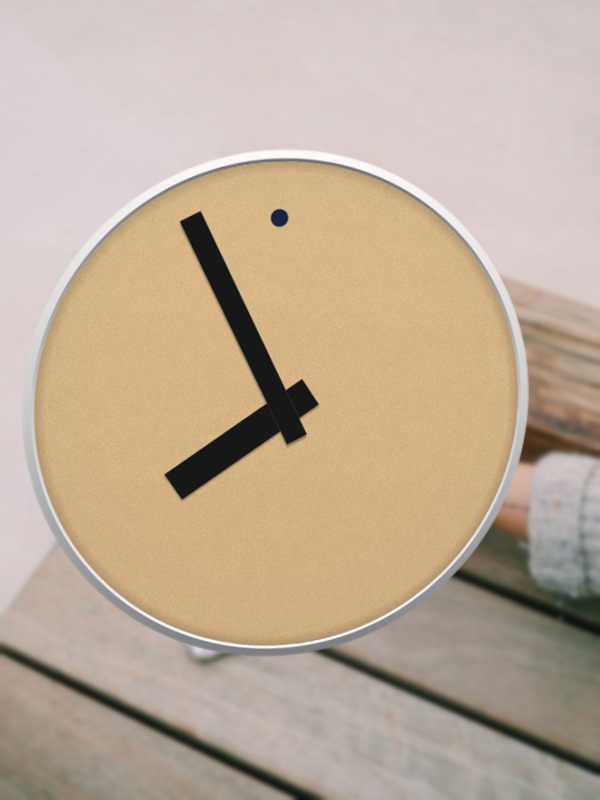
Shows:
7h56
